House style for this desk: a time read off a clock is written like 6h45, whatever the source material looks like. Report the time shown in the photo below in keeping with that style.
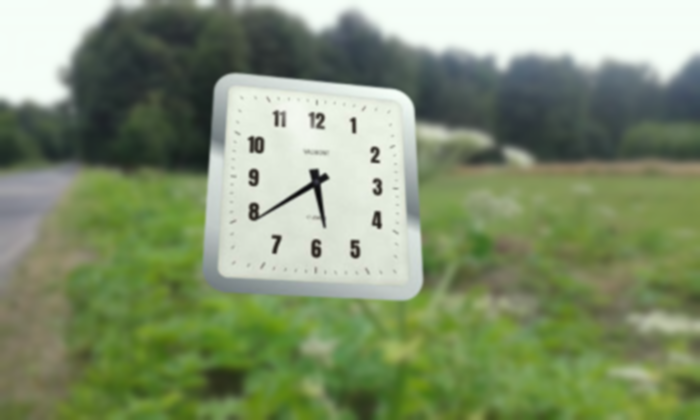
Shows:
5h39
